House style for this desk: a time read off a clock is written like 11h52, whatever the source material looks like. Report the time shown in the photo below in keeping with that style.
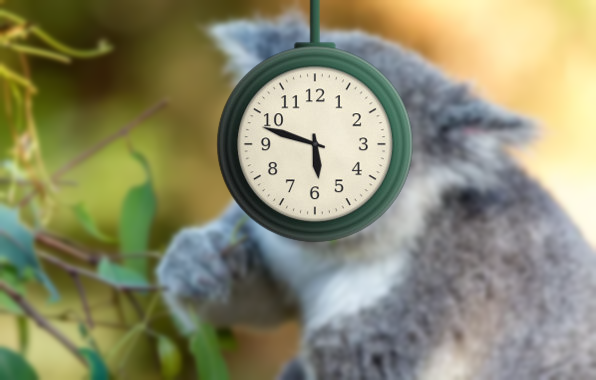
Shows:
5h48
